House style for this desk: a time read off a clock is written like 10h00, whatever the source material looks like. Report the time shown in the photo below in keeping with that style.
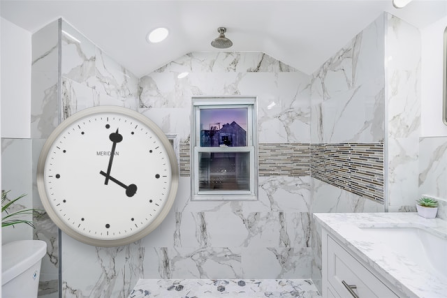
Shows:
4h02
